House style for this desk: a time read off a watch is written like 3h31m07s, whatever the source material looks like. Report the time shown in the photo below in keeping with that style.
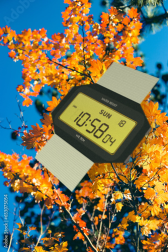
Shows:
10h58m04s
